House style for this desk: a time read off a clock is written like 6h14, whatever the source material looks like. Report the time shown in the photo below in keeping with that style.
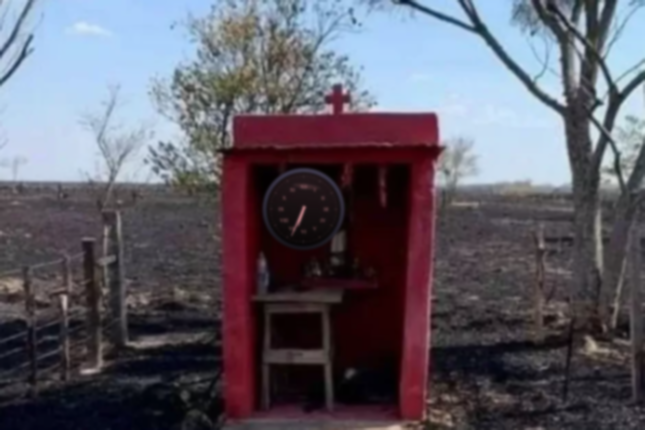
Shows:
6h34
